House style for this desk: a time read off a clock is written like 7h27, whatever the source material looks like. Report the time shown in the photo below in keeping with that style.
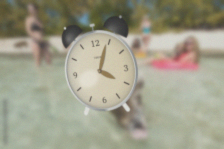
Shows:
4h04
